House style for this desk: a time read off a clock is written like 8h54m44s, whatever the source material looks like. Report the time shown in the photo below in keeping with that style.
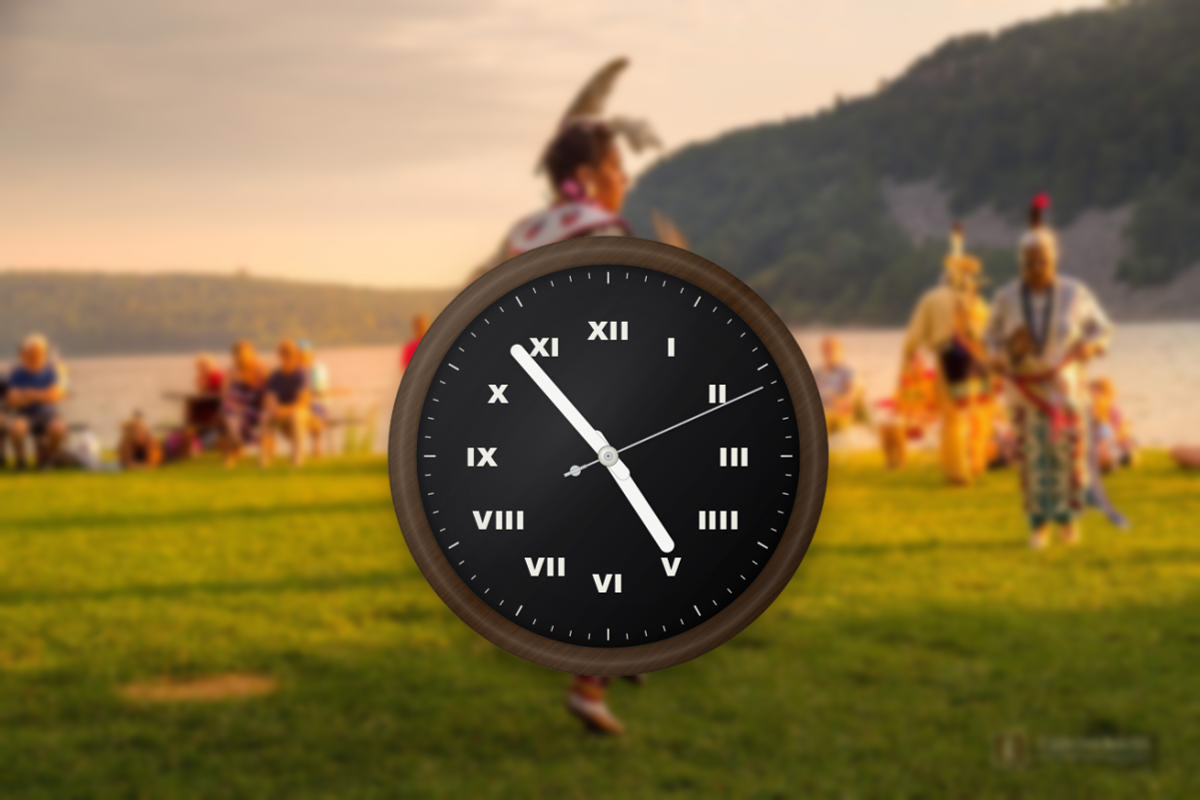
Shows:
4h53m11s
